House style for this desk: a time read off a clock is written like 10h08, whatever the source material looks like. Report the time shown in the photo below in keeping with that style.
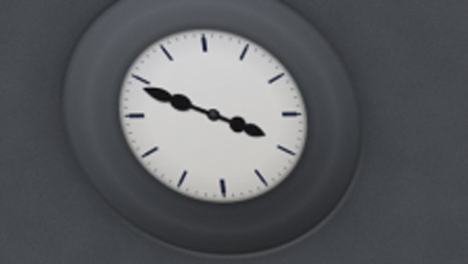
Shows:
3h49
